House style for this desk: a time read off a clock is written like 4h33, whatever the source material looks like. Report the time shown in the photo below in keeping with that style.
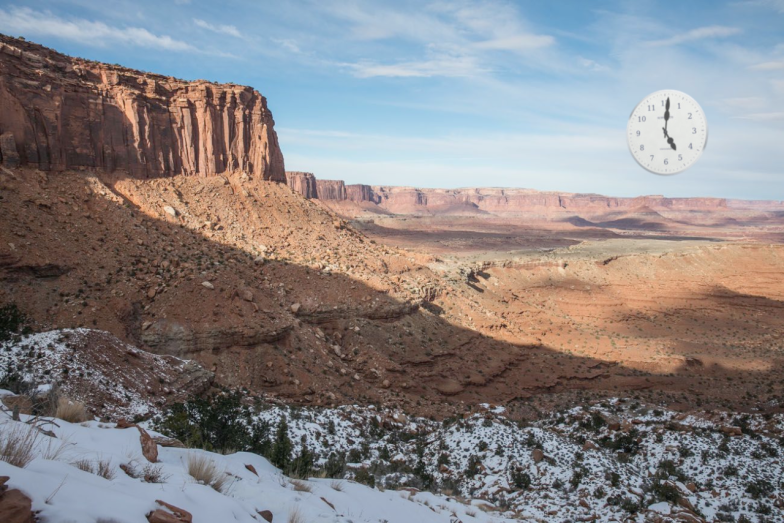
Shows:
5h01
